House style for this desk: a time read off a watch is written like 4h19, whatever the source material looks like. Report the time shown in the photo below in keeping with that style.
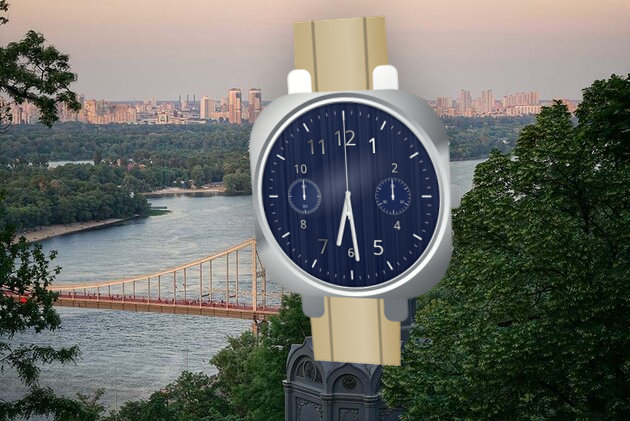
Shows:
6h29
